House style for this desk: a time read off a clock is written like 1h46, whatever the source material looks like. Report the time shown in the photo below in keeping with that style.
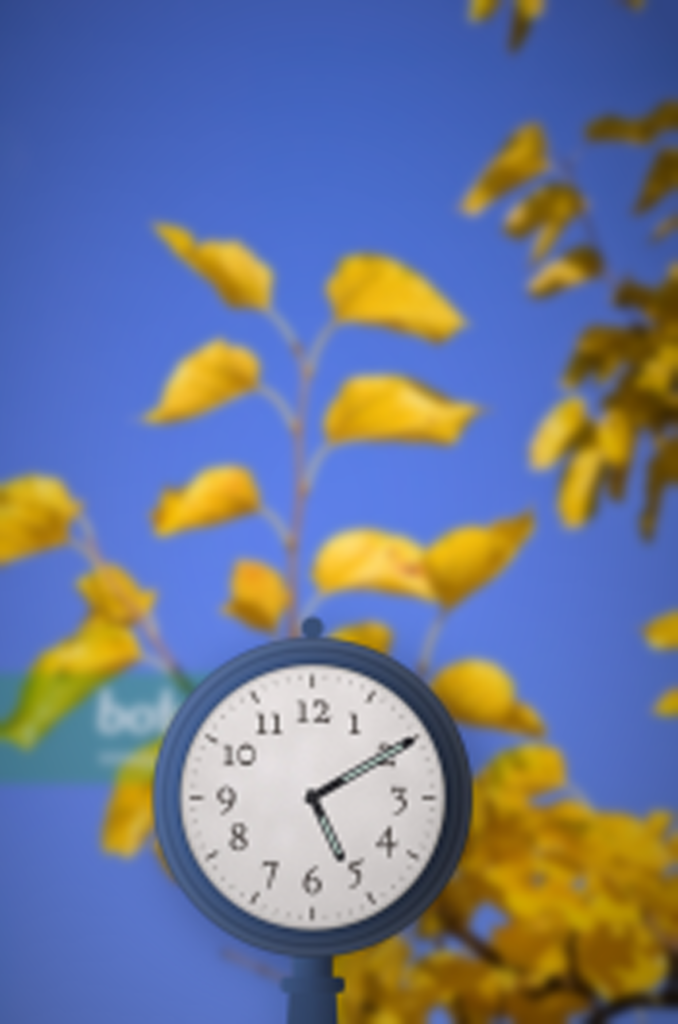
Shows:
5h10
